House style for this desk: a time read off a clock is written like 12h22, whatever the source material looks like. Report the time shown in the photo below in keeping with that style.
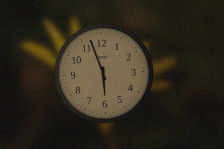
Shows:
5h57
